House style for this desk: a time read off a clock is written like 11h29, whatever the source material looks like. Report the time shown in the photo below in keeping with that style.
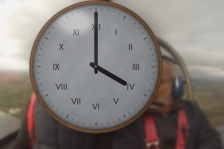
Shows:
4h00
